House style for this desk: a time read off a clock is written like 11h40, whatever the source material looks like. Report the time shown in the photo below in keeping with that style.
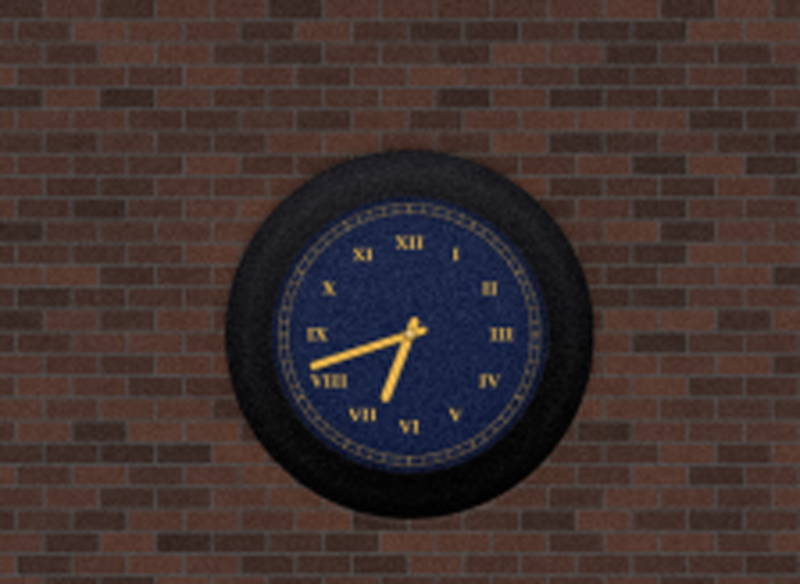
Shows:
6h42
